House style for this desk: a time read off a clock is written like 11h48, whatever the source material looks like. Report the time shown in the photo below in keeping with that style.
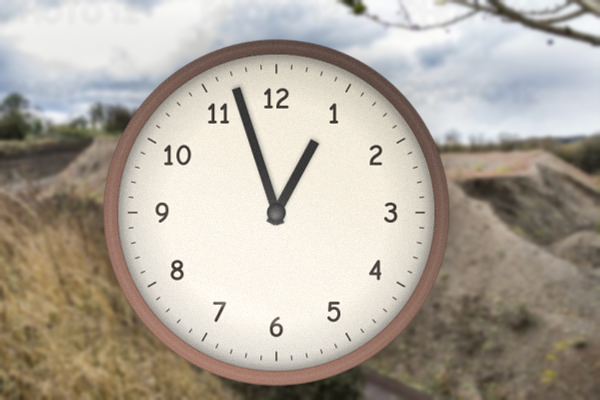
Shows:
12h57
